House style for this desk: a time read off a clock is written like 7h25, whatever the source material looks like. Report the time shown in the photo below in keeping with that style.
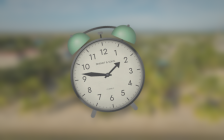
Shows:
1h47
